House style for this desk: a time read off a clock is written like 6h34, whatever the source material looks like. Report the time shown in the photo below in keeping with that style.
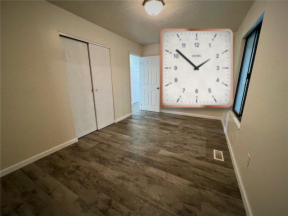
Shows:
1h52
